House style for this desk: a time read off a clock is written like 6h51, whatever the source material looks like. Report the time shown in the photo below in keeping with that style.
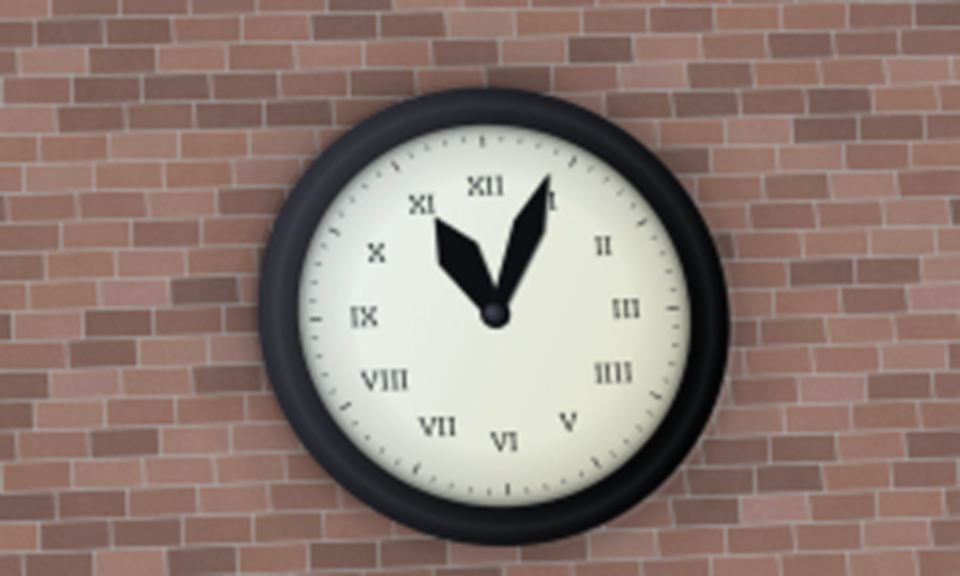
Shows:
11h04
